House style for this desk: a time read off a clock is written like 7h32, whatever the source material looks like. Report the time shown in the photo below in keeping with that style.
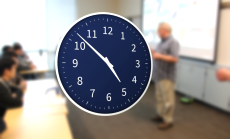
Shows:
4h52
